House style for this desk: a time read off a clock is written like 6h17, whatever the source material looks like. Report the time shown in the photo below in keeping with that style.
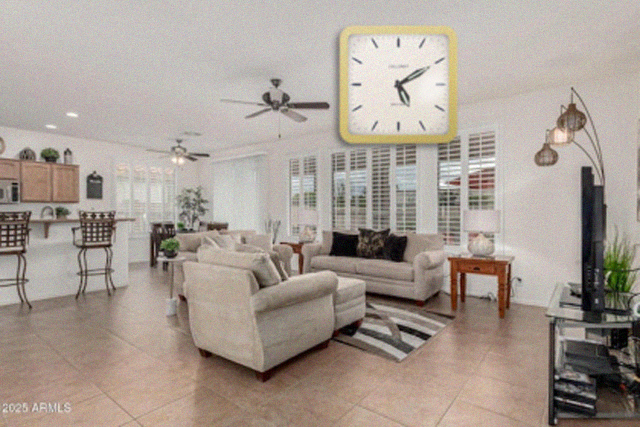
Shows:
5h10
